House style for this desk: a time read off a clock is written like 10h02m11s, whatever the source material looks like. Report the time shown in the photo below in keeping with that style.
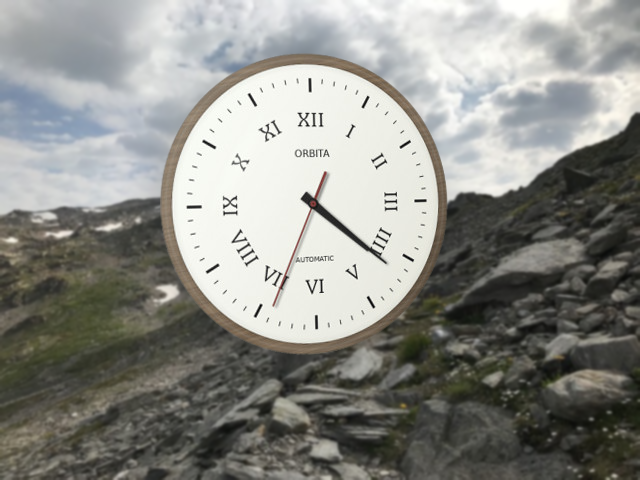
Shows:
4h21m34s
